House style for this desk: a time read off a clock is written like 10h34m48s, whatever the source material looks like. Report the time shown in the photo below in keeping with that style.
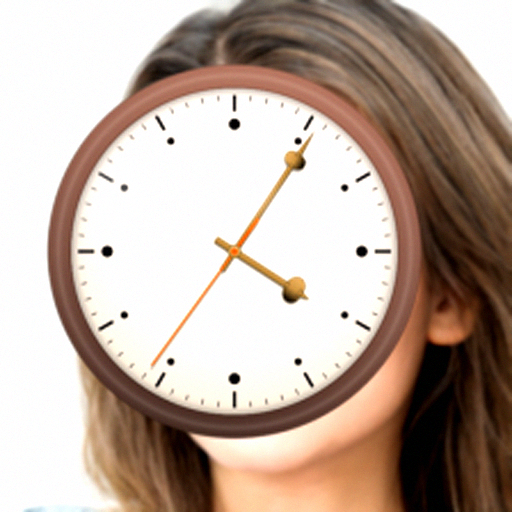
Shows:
4h05m36s
